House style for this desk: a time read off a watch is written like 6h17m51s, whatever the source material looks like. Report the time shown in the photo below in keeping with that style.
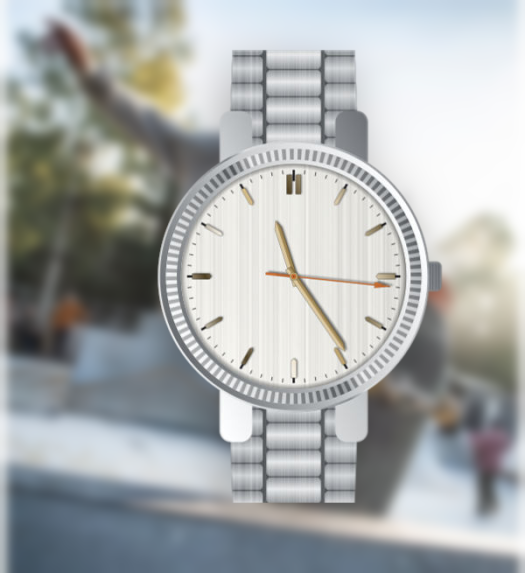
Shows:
11h24m16s
